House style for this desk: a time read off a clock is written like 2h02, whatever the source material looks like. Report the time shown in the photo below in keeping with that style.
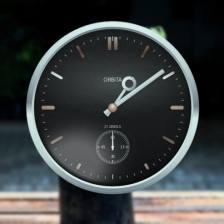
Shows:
1h09
